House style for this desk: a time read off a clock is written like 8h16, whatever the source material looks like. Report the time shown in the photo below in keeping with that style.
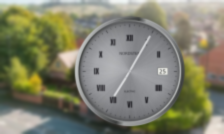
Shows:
7h05
